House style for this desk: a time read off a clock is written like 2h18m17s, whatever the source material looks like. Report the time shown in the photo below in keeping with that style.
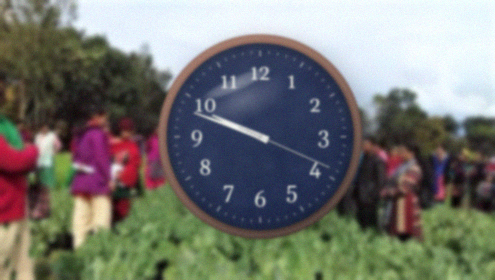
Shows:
9h48m19s
